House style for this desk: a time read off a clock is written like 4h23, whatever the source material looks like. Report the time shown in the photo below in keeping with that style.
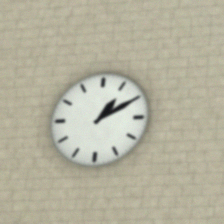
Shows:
1h10
